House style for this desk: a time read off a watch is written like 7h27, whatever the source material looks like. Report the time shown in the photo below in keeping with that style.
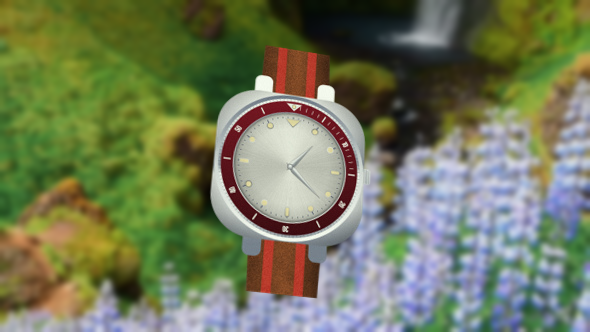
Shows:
1h22
